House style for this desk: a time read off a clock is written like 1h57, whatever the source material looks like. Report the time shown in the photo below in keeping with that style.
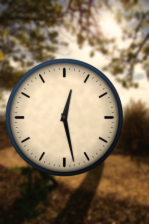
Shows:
12h28
